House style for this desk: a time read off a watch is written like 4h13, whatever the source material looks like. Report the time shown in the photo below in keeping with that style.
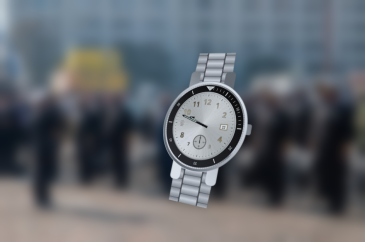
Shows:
9h48
